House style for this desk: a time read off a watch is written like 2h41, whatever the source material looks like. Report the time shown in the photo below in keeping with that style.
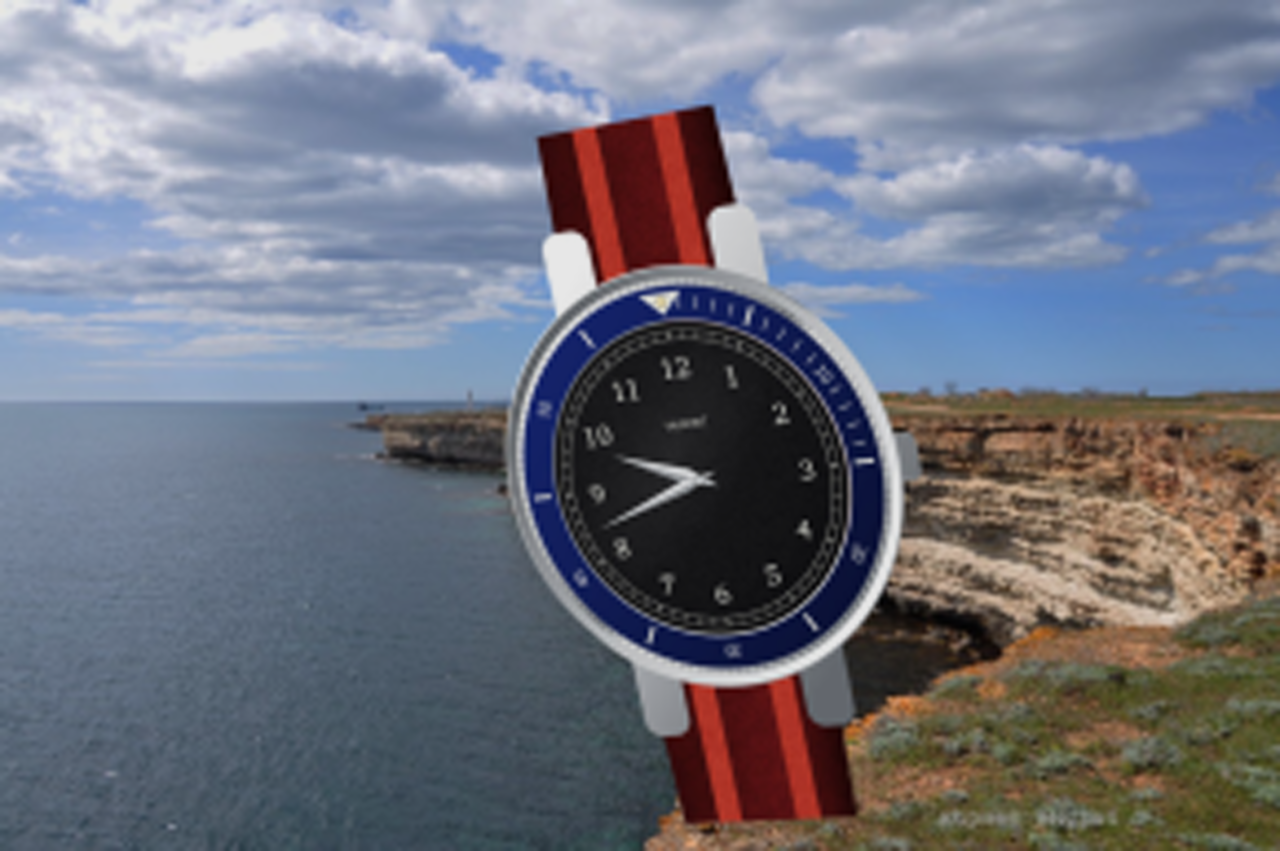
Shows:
9h42
